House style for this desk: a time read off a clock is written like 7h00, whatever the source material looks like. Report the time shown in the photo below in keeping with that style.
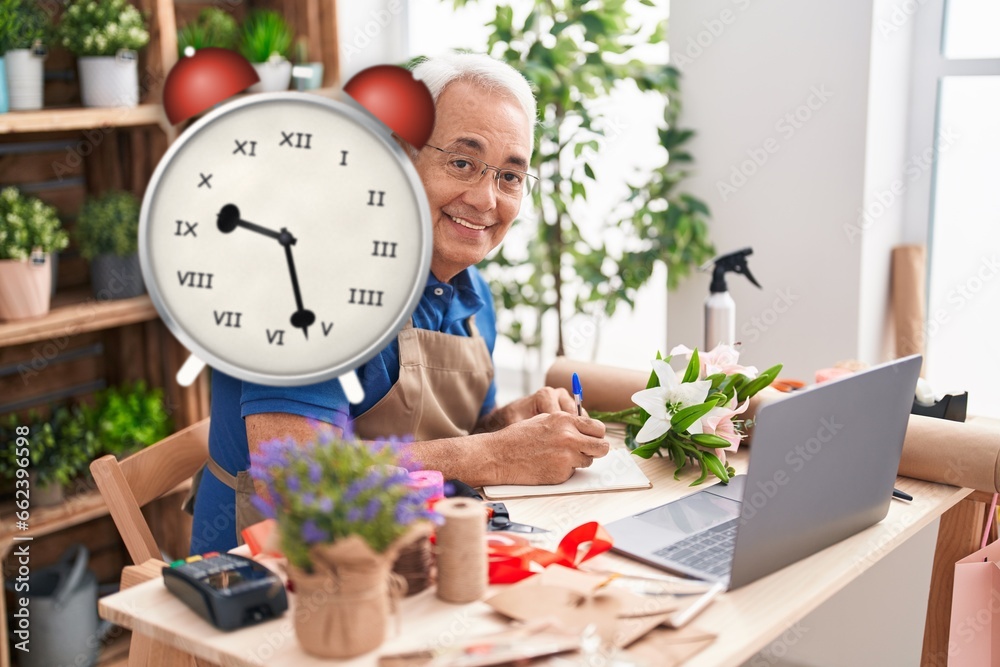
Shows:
9h27
